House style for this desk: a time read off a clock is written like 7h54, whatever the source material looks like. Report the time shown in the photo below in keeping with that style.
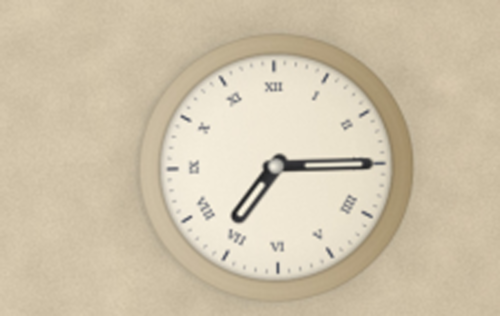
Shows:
7h15
